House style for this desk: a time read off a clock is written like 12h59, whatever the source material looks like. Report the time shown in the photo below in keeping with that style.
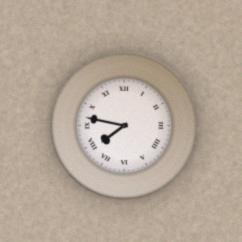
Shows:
7h47
